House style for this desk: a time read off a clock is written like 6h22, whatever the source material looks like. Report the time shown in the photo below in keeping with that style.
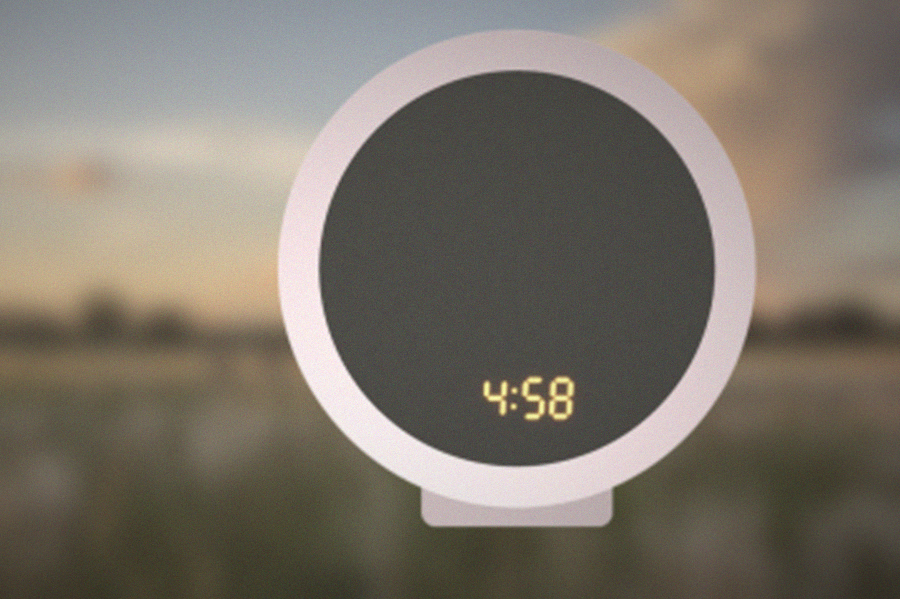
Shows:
4h58
